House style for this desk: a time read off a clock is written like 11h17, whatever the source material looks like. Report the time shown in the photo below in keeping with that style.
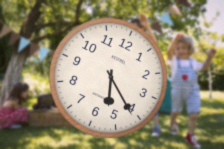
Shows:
5h21
